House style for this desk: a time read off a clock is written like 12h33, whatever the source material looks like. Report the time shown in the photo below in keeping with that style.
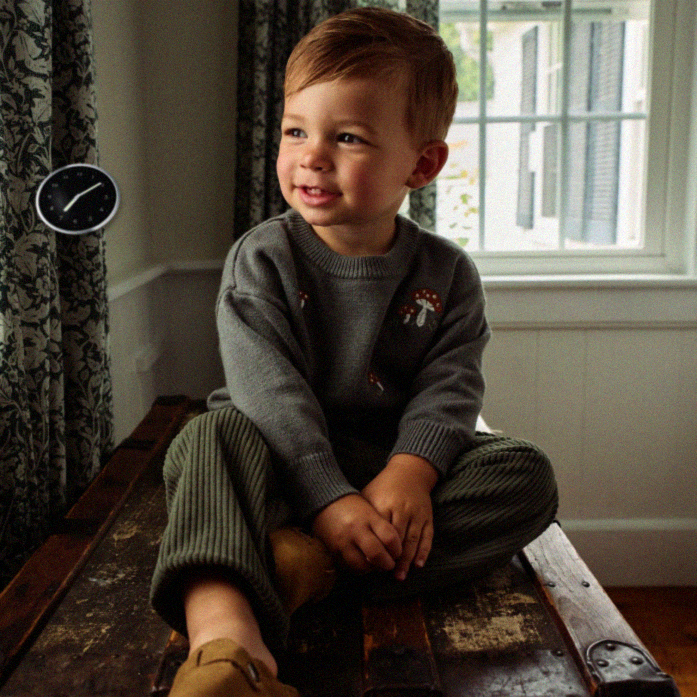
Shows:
7h09
